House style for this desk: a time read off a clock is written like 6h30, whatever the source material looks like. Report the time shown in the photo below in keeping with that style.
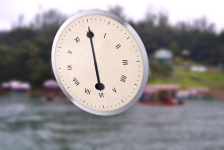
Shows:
6h00
